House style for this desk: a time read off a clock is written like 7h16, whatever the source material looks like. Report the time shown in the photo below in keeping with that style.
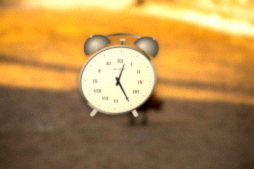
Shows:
12h25
